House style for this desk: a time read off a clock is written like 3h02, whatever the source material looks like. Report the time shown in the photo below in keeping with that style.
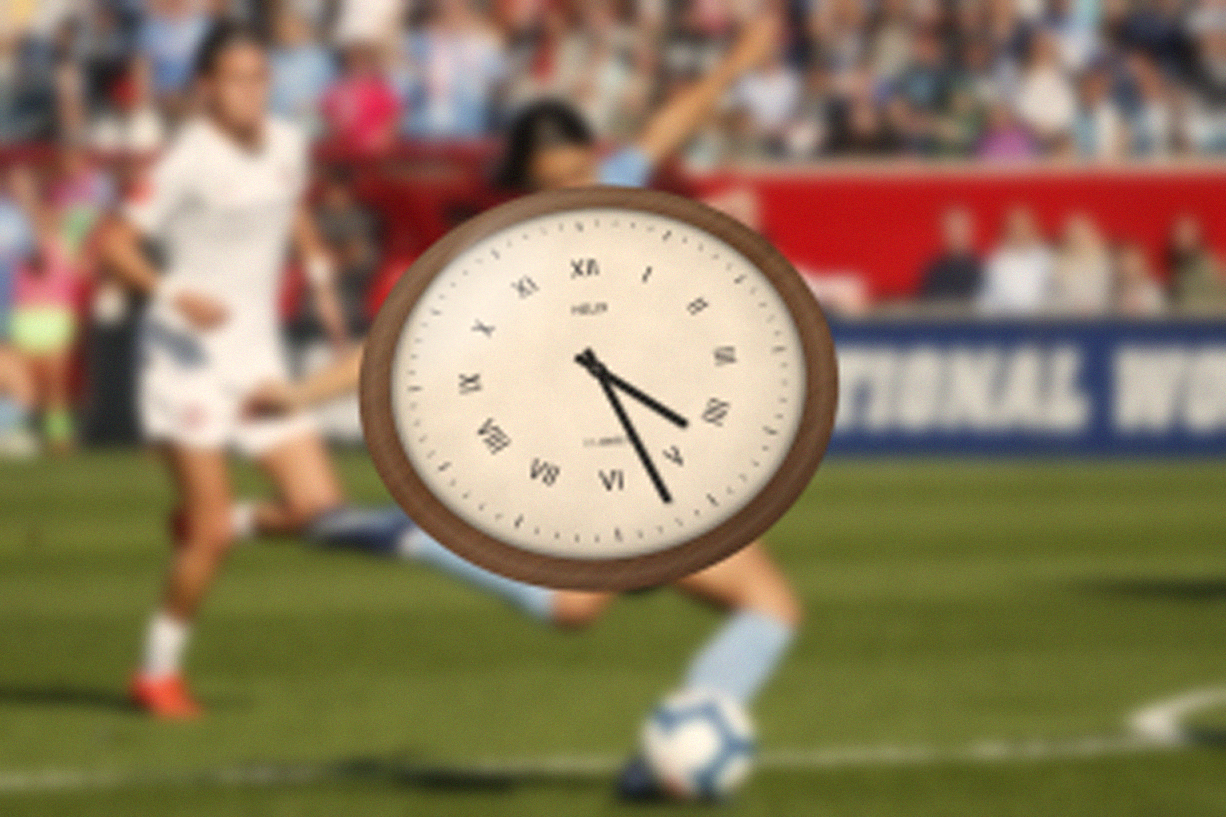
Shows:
4h27
